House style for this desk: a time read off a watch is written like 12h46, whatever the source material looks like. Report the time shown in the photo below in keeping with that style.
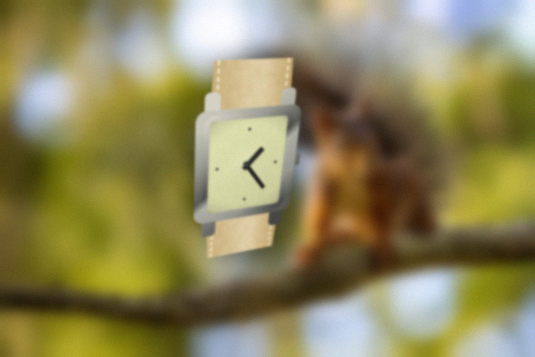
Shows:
1h24
